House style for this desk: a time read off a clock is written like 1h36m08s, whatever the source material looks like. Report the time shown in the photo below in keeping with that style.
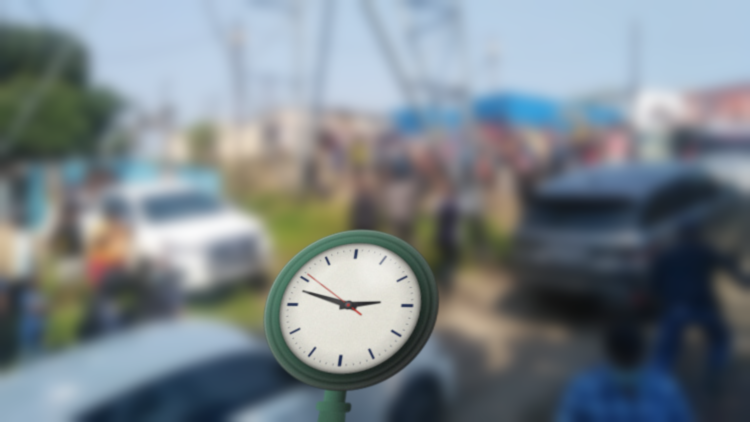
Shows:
2h47m51s
